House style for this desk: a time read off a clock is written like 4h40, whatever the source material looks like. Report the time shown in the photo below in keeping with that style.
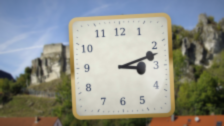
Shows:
3h12
